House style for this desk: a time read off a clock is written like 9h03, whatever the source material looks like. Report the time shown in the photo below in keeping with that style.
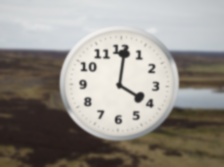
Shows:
4h01
